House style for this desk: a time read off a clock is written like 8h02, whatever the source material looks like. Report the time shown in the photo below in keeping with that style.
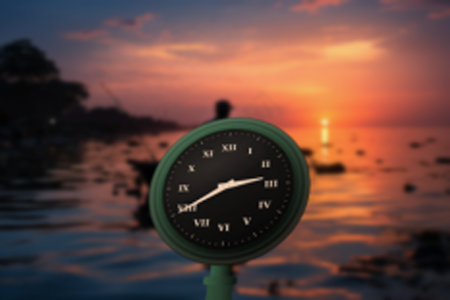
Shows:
2h40
